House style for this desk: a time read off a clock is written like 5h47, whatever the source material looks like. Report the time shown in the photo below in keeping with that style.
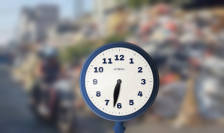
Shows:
6h32
